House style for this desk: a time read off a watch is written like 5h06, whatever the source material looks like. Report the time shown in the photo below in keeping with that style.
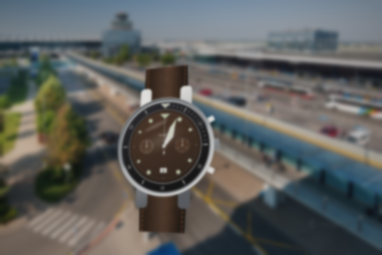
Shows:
1h04
